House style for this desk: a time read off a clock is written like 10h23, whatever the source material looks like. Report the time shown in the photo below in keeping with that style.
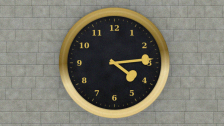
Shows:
4h14
